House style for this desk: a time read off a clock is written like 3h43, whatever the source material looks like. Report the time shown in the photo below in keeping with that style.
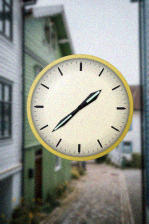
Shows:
1h38
